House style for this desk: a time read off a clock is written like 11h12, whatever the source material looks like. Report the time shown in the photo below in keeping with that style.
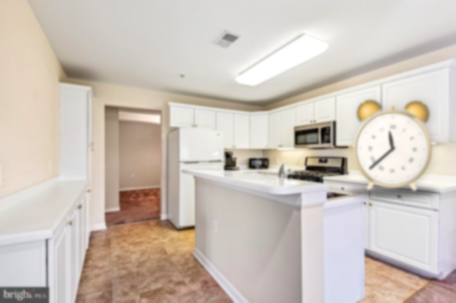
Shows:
11h38
